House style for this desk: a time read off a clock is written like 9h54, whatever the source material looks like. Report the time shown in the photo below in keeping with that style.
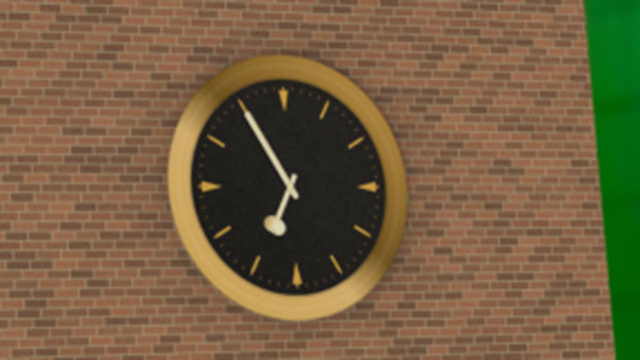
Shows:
6h55
